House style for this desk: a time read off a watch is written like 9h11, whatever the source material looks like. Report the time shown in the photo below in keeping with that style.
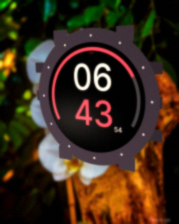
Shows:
6h43
